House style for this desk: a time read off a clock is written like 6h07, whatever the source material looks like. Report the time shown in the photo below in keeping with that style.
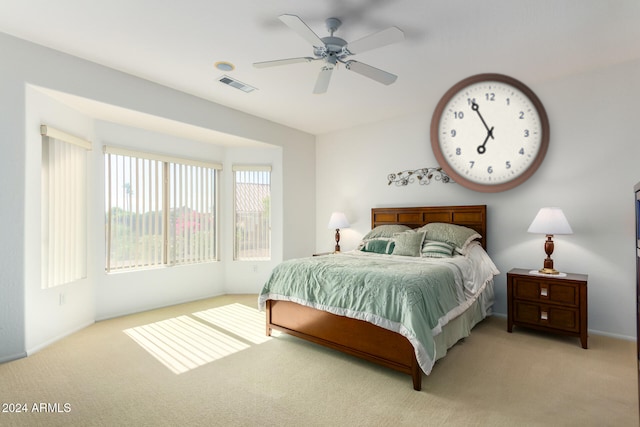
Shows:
6h55
